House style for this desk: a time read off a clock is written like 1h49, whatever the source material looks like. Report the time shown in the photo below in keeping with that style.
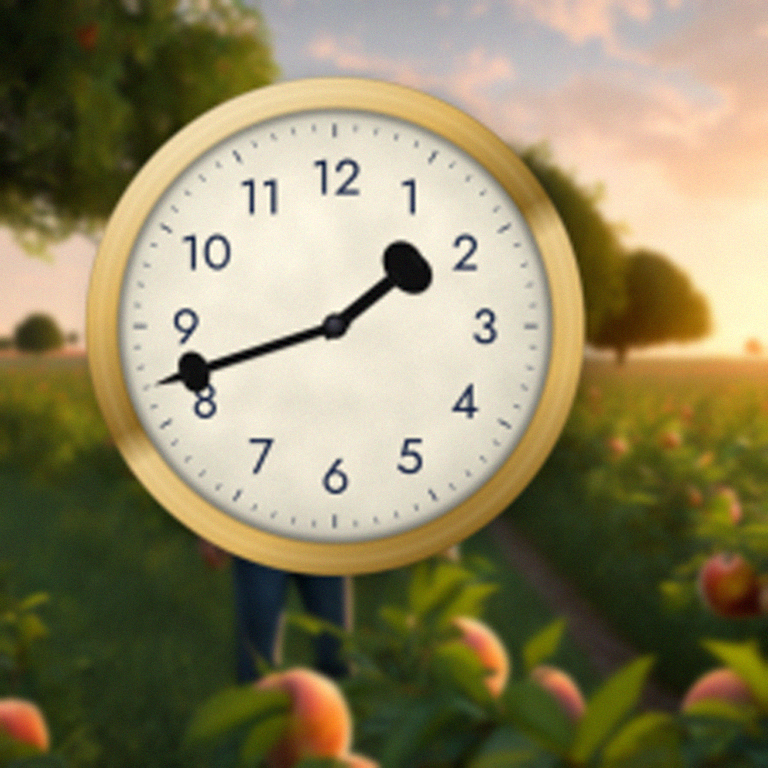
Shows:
1h42
